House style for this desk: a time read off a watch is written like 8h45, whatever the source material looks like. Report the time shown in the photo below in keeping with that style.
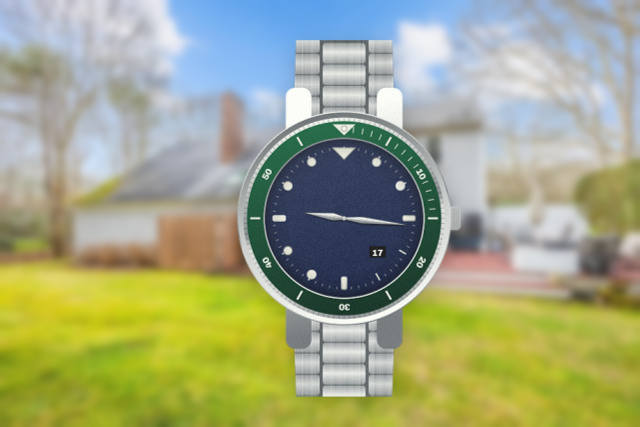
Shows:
9h16
